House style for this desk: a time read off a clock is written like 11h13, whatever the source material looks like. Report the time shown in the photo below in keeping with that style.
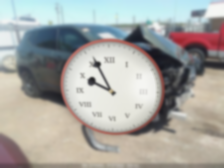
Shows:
9h56
